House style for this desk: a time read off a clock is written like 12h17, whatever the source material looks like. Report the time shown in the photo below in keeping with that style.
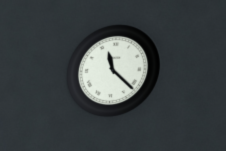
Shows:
11h22
